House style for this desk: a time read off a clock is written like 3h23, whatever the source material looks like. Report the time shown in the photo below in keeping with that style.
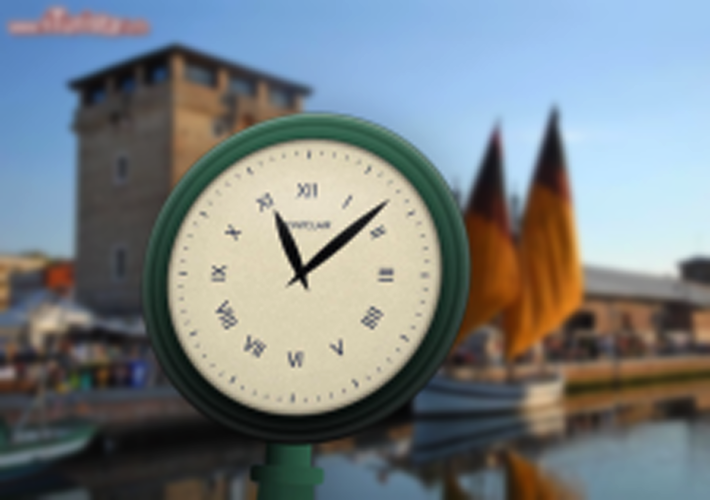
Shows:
11h08
